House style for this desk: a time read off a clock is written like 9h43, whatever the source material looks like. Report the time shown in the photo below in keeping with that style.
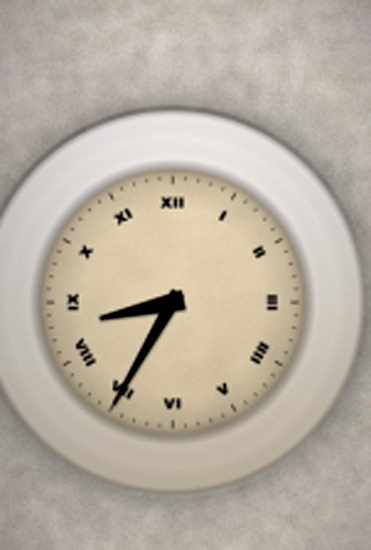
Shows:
8h35
